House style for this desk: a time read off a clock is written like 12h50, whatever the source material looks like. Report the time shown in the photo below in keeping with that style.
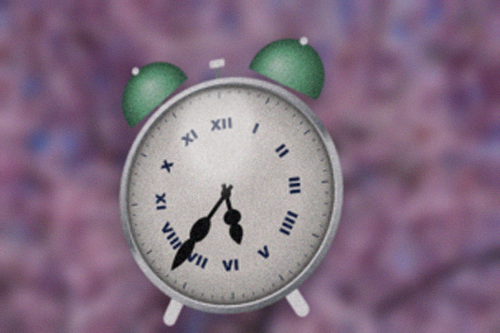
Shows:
5h37
